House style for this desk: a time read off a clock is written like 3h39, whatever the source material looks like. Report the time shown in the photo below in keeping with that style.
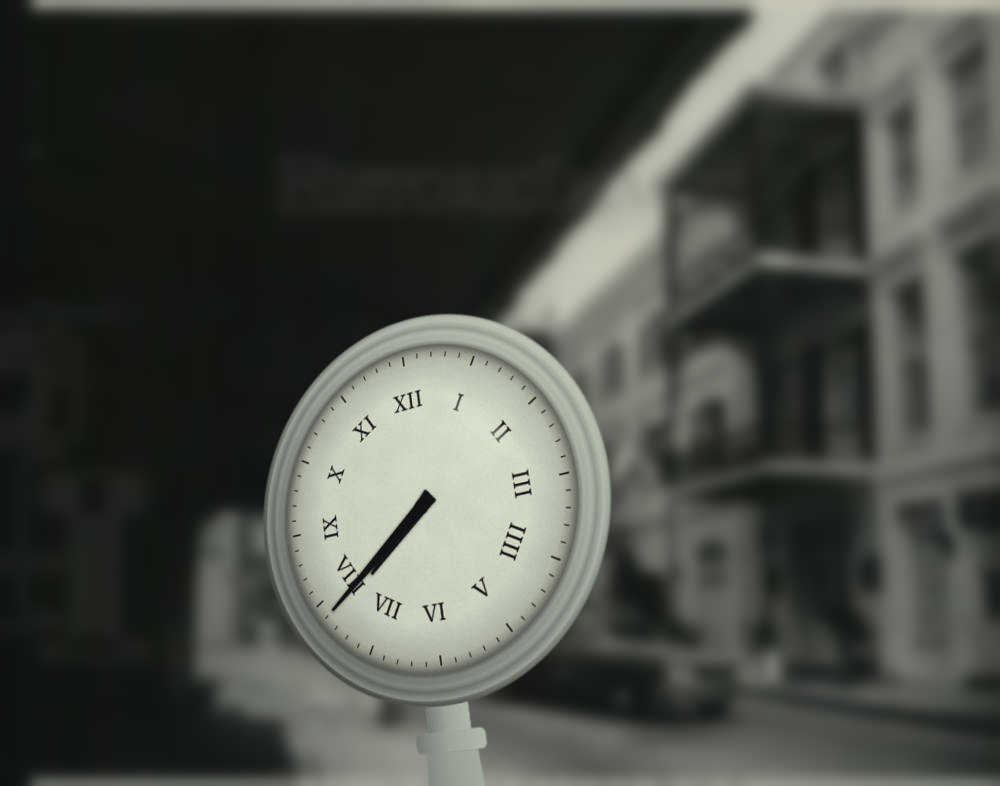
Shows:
7h39
